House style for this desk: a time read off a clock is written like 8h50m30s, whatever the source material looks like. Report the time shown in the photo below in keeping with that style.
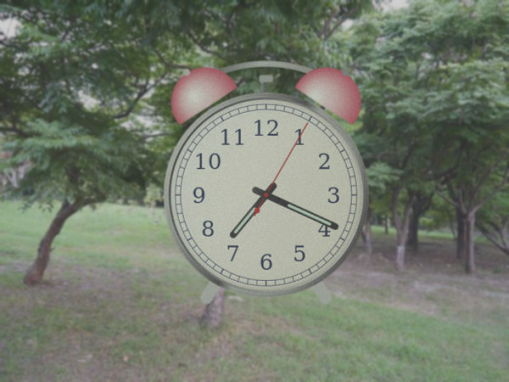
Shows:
7h19m05s
